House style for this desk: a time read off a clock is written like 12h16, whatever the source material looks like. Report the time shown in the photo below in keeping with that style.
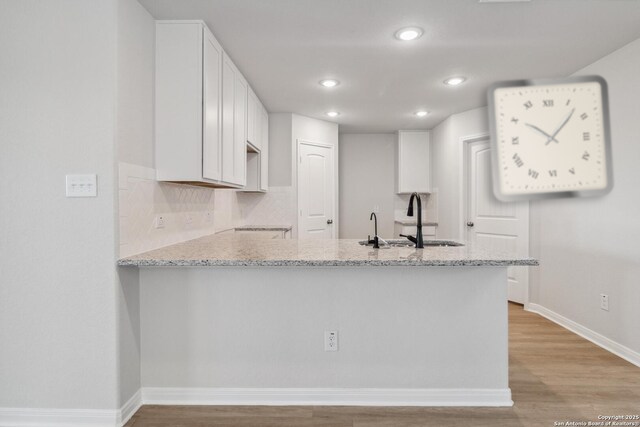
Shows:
10h07
